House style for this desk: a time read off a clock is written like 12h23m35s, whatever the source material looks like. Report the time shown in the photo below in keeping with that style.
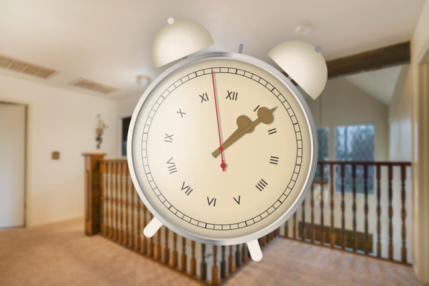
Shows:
1h06m57s
